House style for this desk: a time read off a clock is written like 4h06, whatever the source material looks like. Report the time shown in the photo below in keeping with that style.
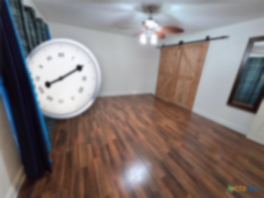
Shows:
8h10
